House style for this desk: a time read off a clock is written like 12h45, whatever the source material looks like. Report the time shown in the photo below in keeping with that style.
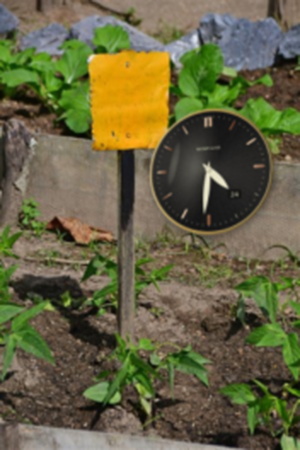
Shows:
4h31
